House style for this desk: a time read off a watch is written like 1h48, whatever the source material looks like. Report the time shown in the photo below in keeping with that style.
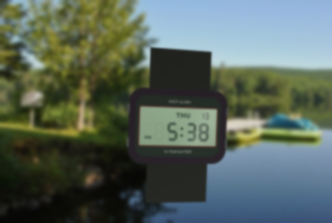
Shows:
5h38
